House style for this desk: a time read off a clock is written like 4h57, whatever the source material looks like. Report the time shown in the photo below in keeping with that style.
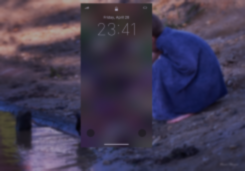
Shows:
23h41
